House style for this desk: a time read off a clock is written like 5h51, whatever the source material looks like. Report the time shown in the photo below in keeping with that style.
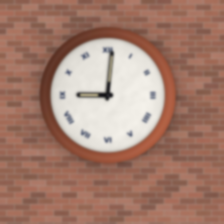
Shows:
9h01
